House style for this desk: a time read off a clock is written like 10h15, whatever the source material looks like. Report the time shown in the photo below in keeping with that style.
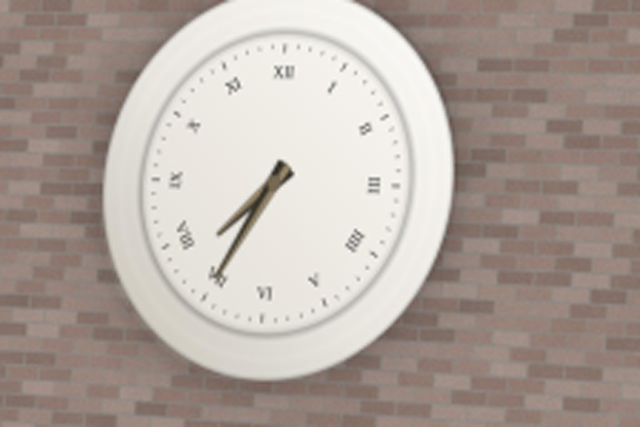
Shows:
7h35
